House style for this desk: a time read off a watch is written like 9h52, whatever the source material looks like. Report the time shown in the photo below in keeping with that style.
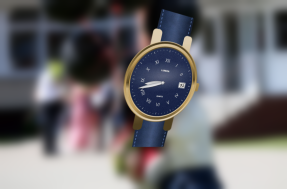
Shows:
8h42
